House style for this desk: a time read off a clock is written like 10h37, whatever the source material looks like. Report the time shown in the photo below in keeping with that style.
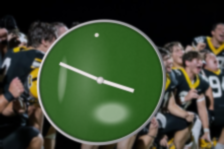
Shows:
3h50
